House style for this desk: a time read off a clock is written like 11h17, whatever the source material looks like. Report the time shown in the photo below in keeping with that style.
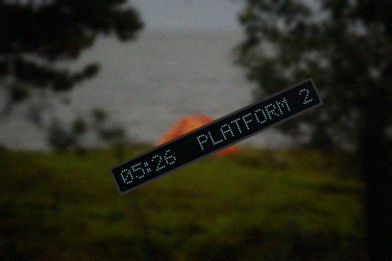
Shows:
5h26
